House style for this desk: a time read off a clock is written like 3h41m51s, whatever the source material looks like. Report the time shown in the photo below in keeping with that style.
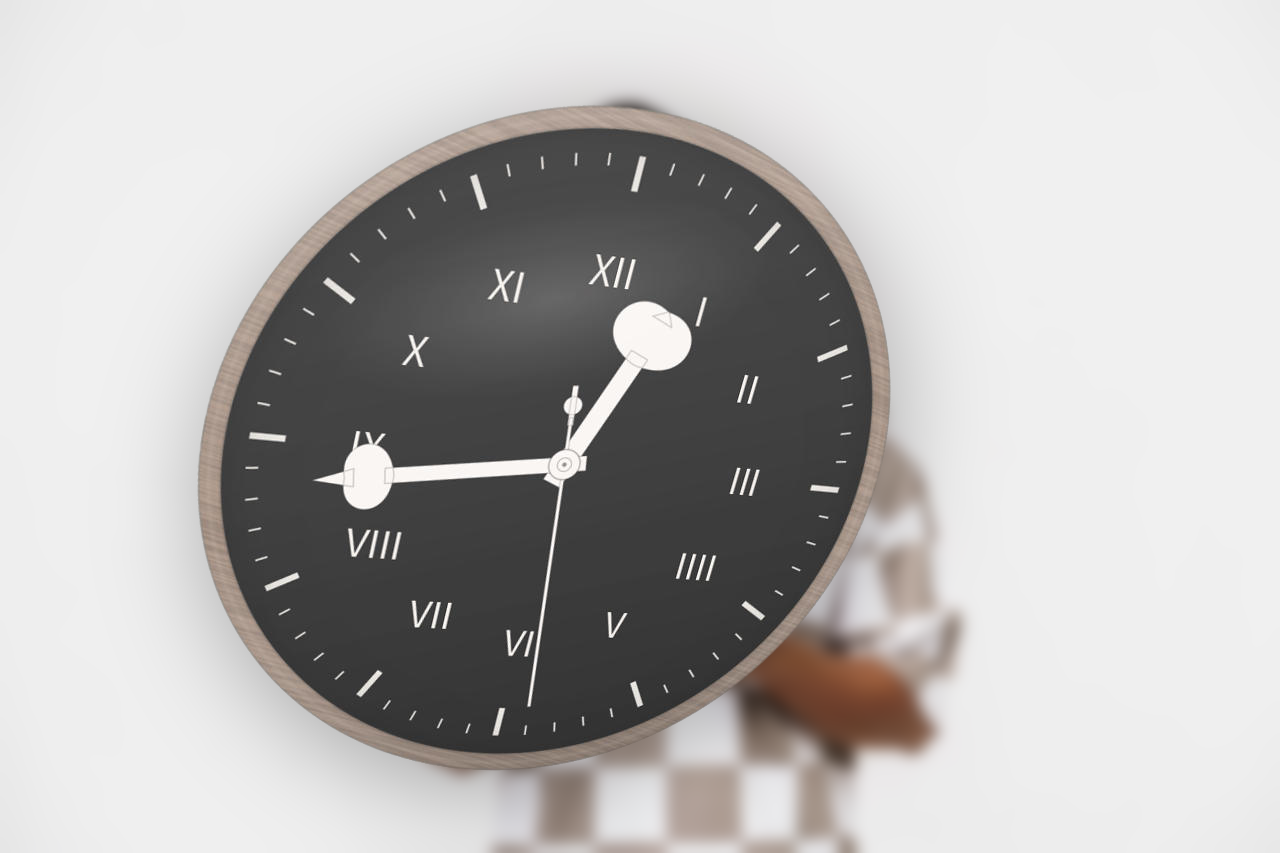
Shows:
12h43m29s
